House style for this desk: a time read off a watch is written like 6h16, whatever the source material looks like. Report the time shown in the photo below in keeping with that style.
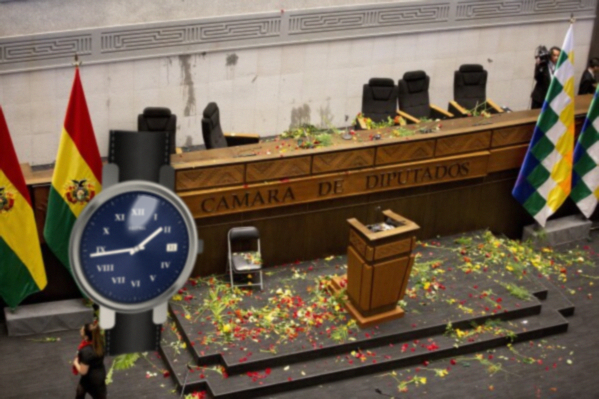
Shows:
1h44
